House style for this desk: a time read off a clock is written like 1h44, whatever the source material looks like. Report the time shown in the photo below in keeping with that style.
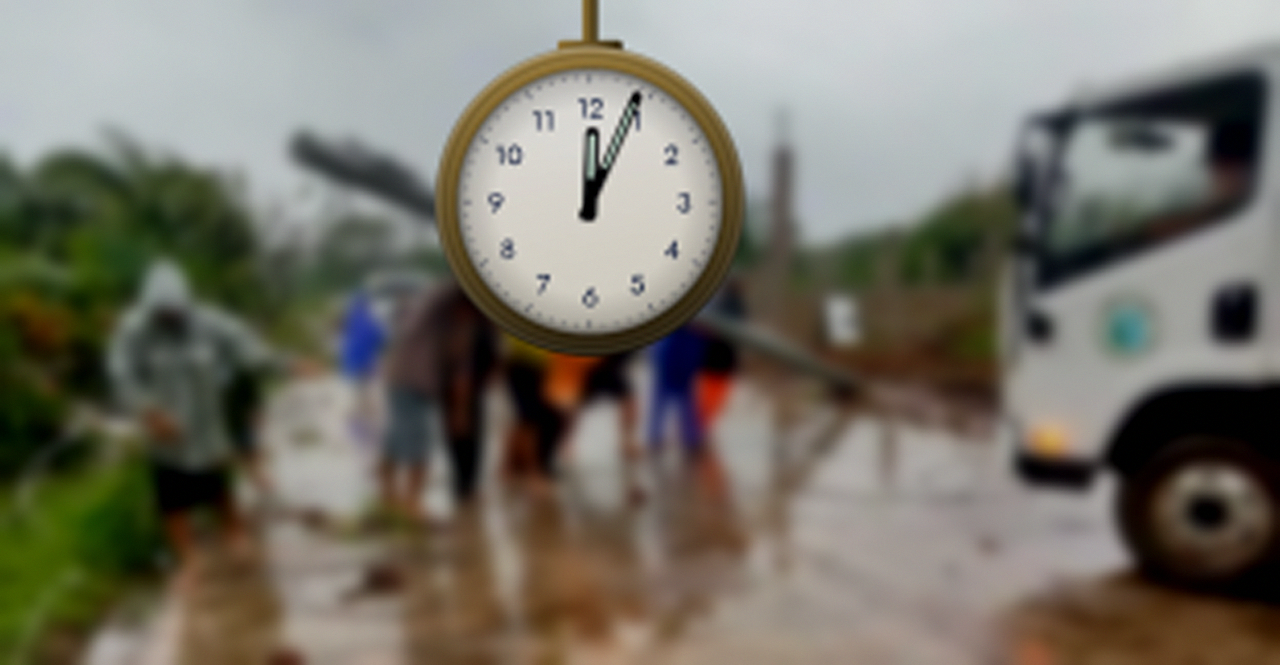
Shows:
12h04
